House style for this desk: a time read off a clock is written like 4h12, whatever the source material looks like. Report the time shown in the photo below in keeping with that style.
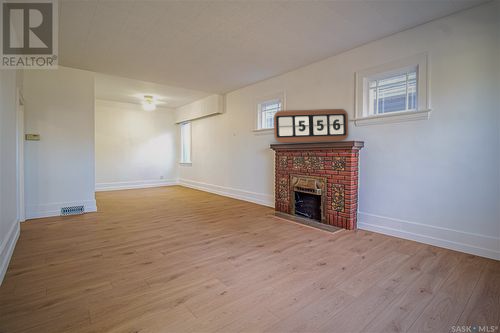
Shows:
5h56
